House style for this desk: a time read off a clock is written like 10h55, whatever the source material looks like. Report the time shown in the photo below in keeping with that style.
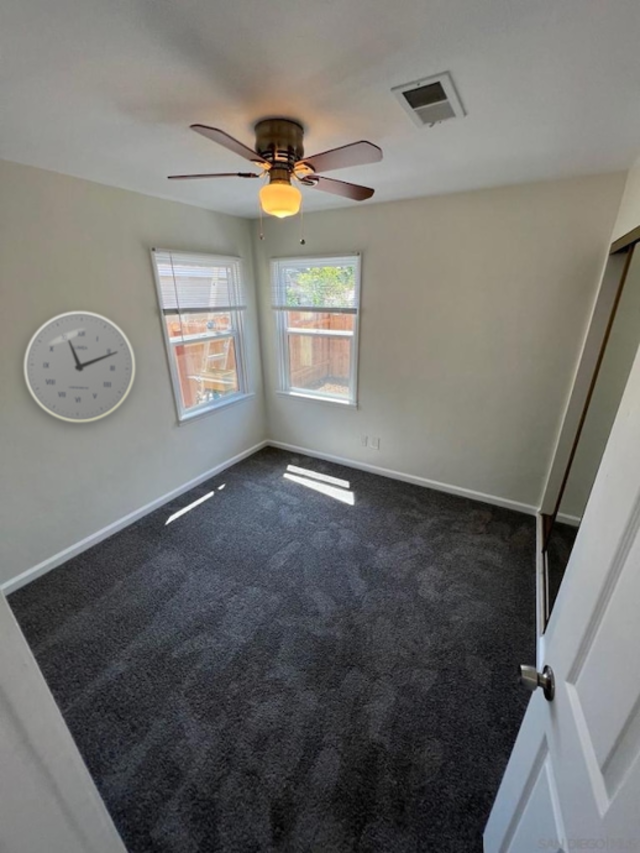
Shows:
11h11
